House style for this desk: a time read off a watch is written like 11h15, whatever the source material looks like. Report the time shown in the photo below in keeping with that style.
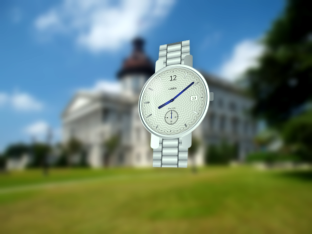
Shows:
8h09
